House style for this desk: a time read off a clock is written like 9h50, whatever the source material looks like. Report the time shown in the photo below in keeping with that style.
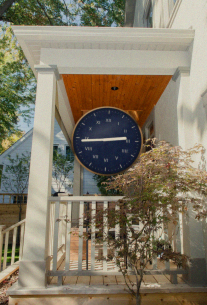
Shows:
2h44
